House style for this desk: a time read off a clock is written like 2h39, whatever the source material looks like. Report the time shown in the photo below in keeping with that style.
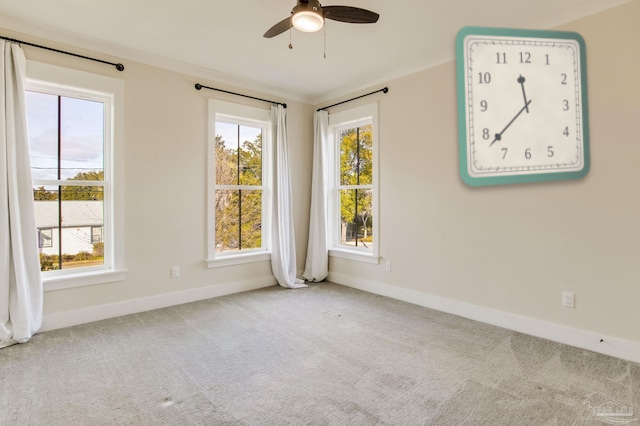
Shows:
11h38
